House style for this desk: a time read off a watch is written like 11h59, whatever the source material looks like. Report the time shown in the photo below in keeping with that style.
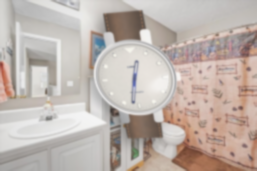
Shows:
12h32
